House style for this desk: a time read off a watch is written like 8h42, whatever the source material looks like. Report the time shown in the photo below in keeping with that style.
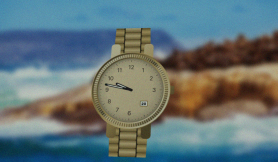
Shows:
9h47
